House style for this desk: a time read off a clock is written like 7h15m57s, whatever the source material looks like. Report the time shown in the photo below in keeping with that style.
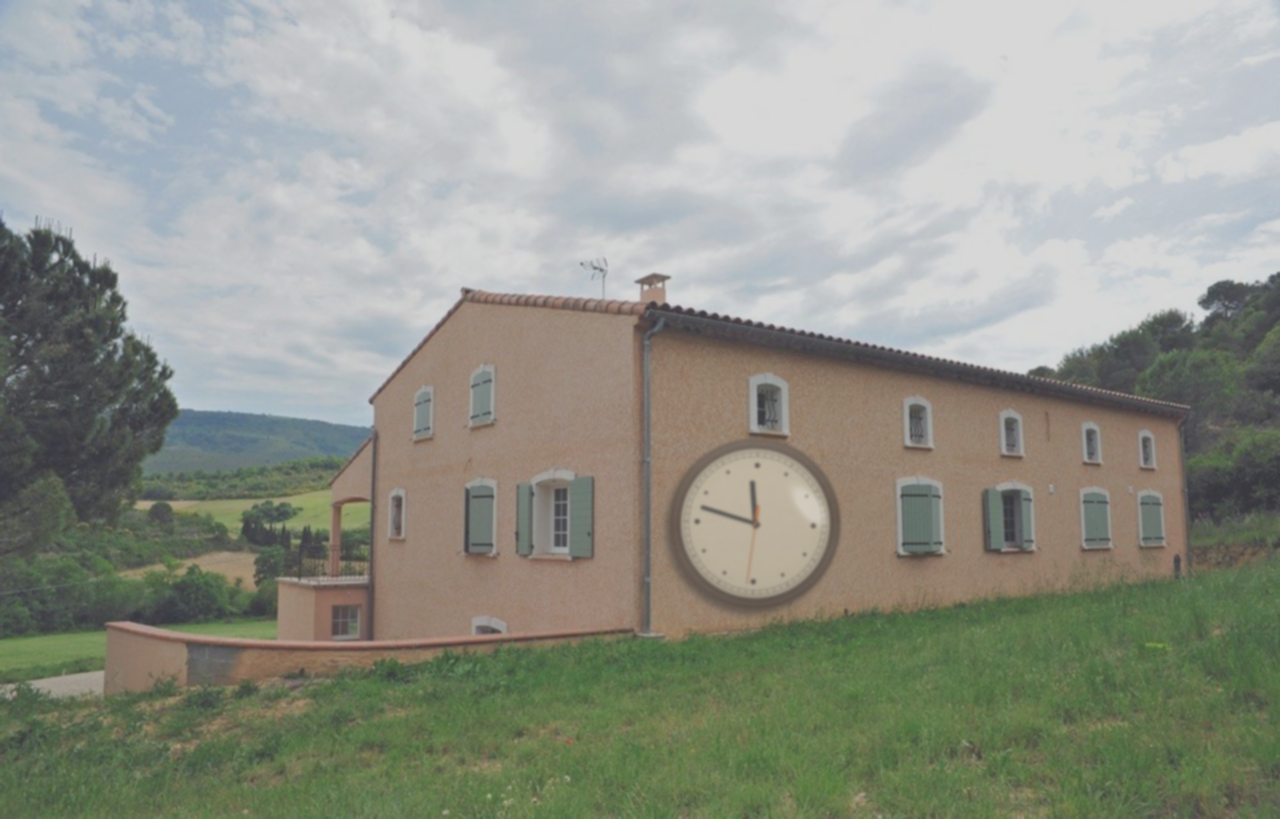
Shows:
11h47m31s
